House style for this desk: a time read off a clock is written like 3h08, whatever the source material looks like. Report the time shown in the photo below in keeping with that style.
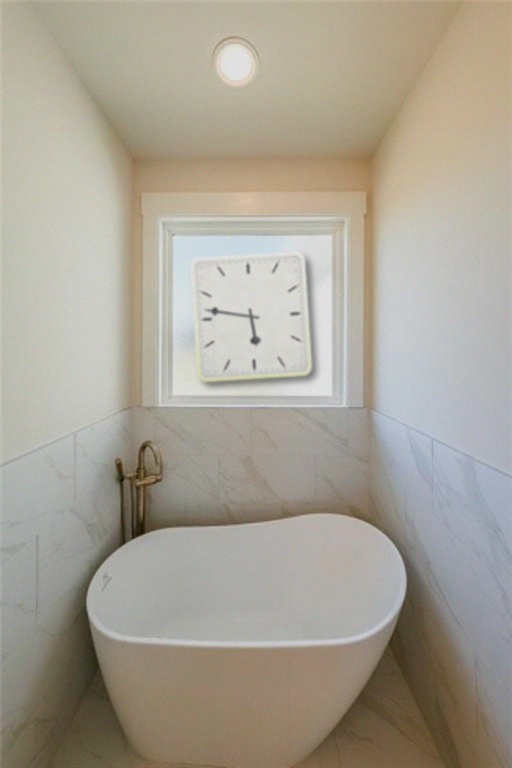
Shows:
5h47
